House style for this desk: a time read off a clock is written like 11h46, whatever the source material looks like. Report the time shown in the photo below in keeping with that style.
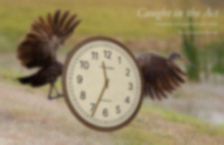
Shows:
11h34
